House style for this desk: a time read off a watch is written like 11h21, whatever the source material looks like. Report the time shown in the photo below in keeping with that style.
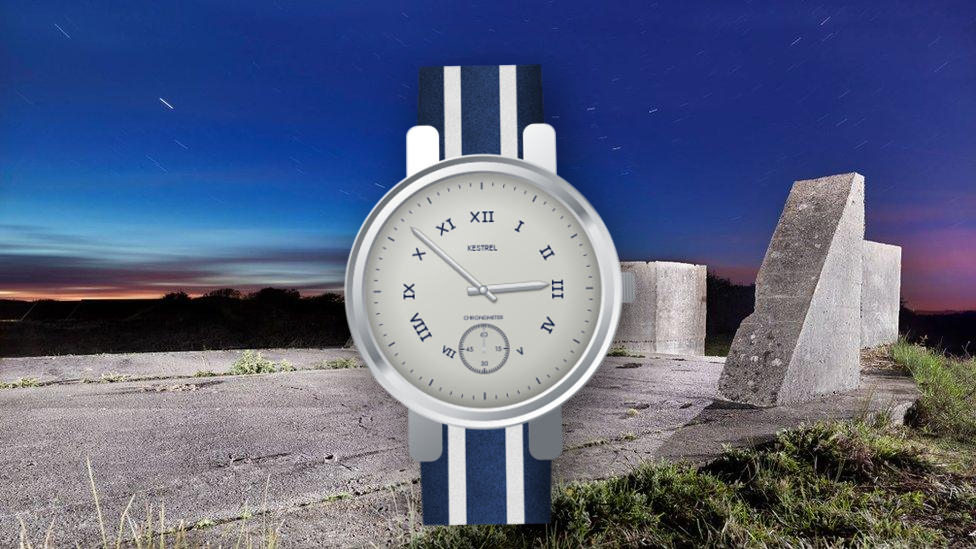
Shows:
2h52
